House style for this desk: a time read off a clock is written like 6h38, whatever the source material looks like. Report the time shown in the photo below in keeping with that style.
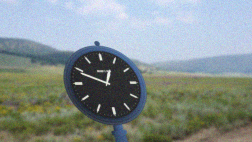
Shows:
12h49
